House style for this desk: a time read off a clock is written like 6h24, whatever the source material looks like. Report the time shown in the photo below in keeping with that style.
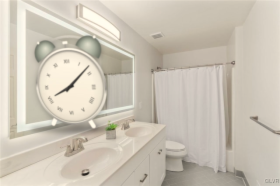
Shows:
8h08
